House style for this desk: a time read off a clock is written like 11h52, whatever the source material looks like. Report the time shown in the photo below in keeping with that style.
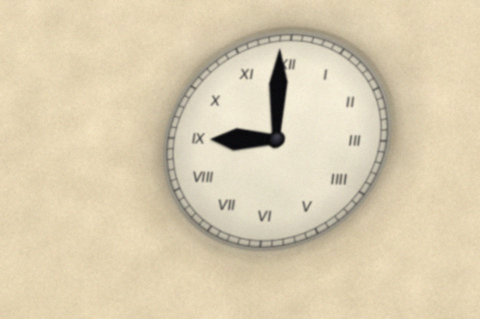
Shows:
8h59
